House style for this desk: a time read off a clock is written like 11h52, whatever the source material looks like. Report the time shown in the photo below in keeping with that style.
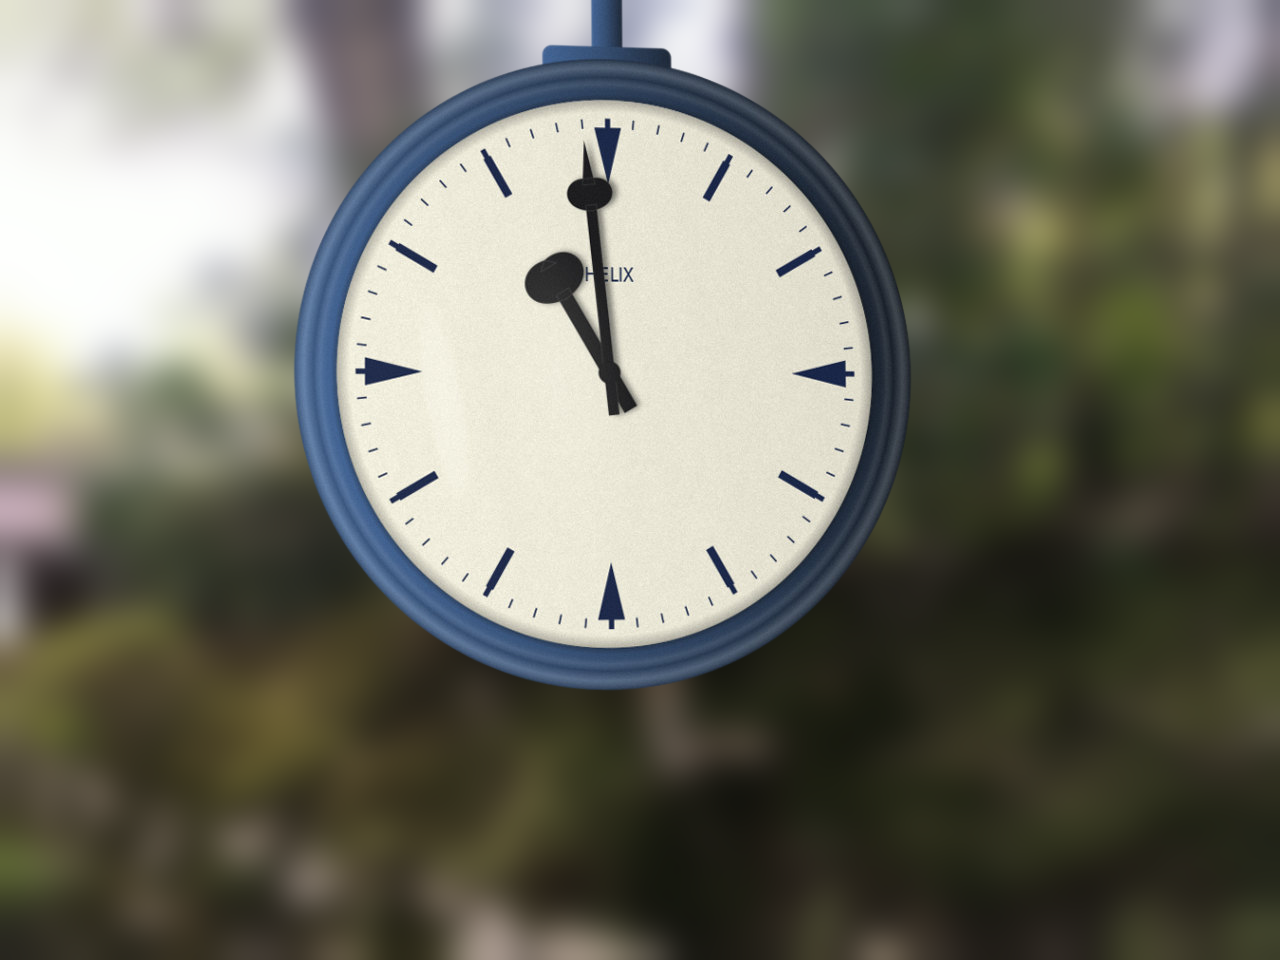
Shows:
10h59
